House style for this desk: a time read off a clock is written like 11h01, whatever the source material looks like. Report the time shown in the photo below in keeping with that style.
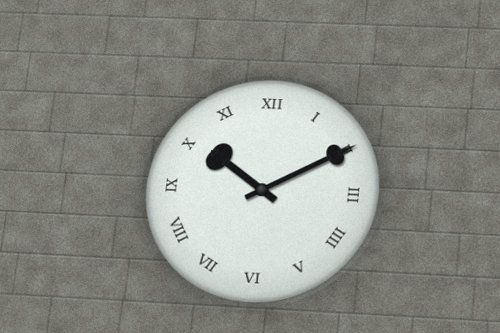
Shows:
10h10
